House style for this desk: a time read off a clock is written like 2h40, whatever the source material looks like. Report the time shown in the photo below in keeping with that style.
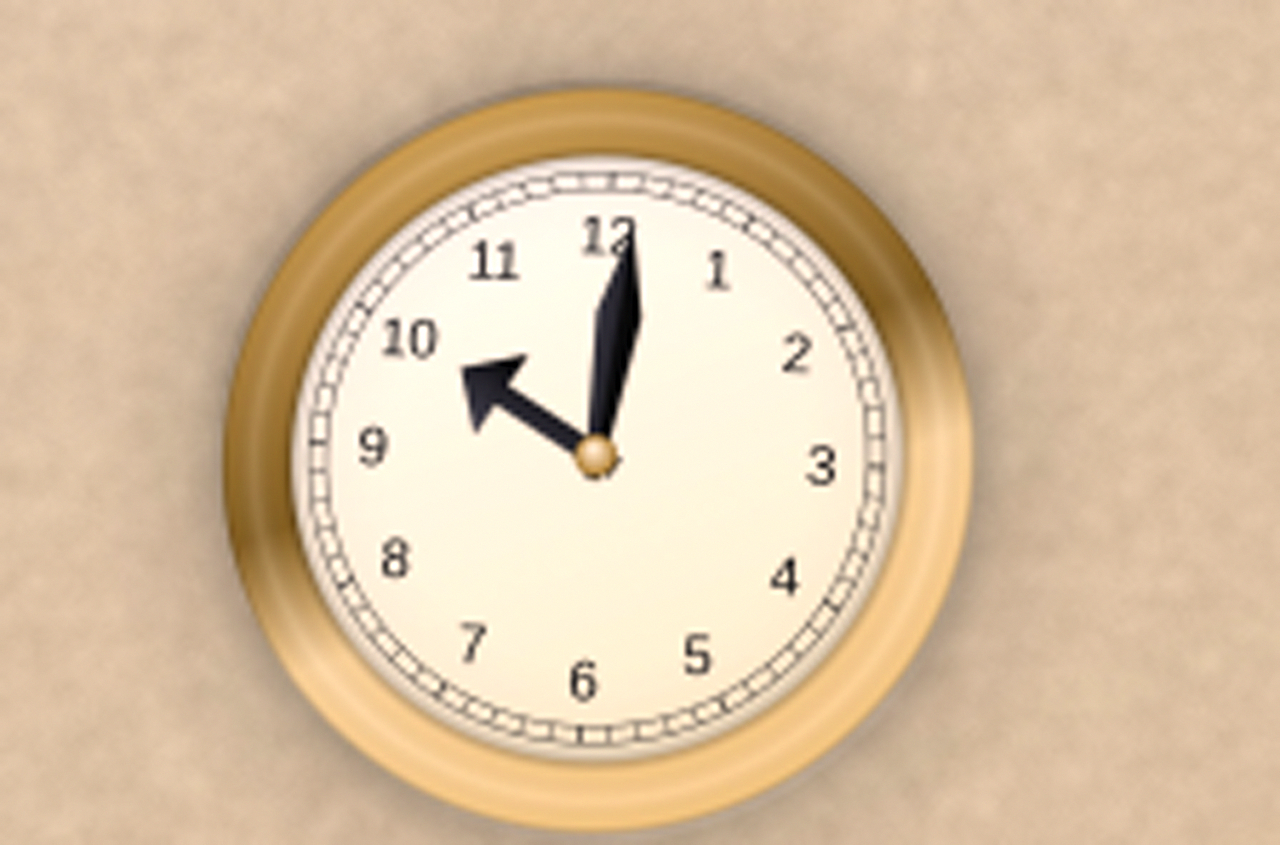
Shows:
10h01
